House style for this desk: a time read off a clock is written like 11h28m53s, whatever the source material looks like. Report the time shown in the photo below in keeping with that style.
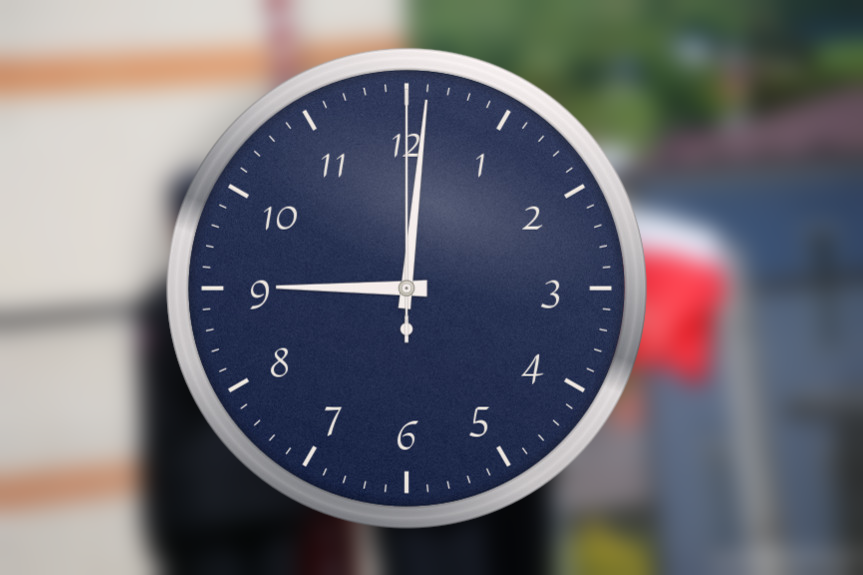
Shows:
9h01m00s
